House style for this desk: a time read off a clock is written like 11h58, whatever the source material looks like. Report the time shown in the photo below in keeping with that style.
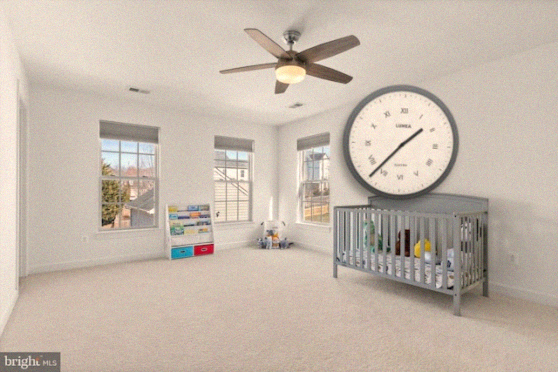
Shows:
1h37
